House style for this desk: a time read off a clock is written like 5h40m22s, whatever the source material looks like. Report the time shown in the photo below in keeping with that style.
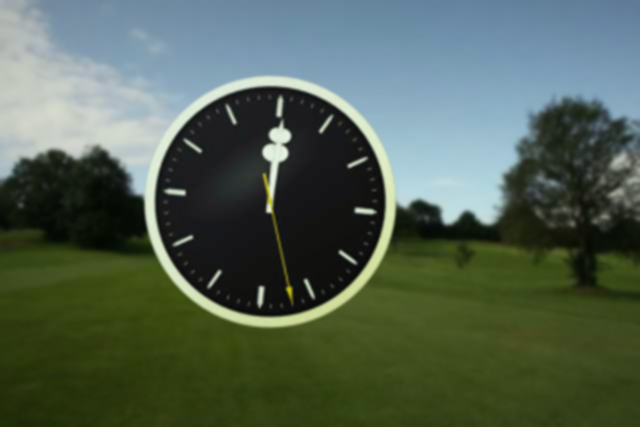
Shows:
12h00m27s
